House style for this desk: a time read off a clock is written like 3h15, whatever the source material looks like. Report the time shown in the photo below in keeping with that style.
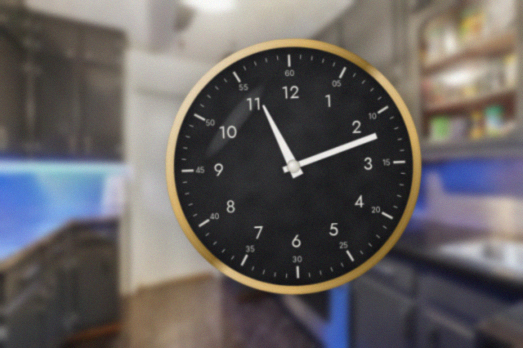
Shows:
11h12
